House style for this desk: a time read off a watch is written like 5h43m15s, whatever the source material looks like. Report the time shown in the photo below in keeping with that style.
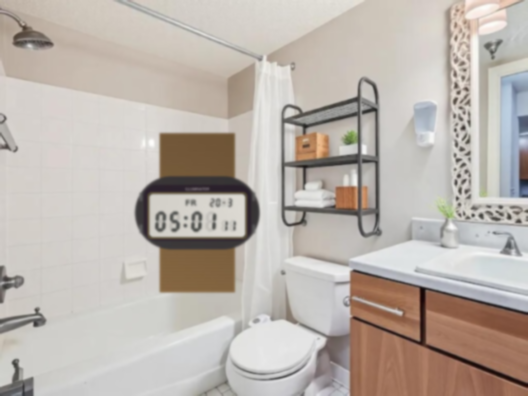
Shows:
5h01m11s
